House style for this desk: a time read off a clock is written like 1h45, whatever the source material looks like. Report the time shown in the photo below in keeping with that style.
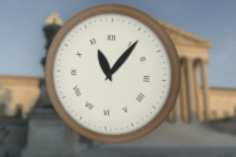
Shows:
11h06
